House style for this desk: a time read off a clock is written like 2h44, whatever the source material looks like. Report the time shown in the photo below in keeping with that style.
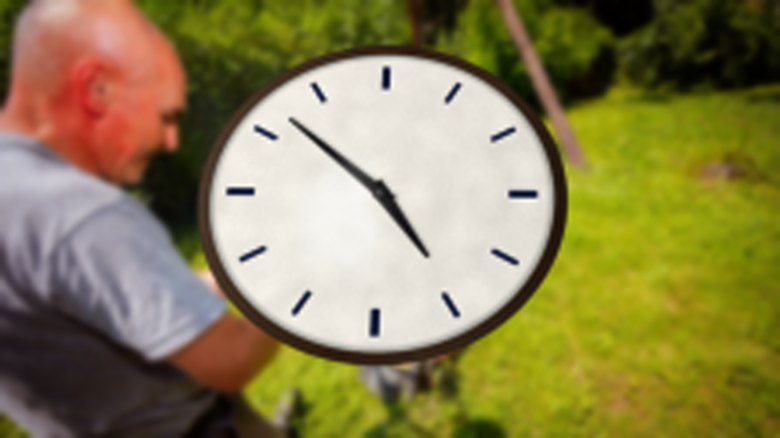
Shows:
4h52
